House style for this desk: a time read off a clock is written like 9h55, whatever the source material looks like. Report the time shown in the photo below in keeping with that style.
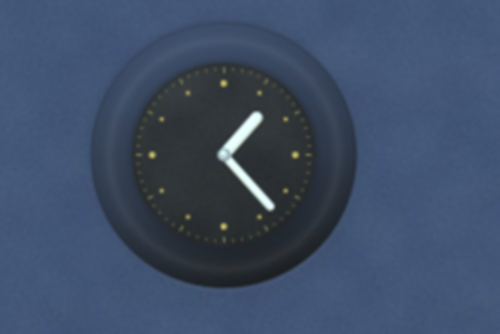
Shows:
1h23
